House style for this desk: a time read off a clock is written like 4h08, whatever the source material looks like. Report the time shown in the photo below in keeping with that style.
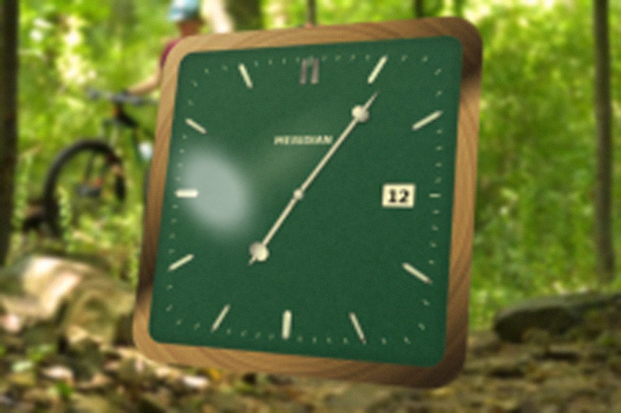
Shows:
7h06
